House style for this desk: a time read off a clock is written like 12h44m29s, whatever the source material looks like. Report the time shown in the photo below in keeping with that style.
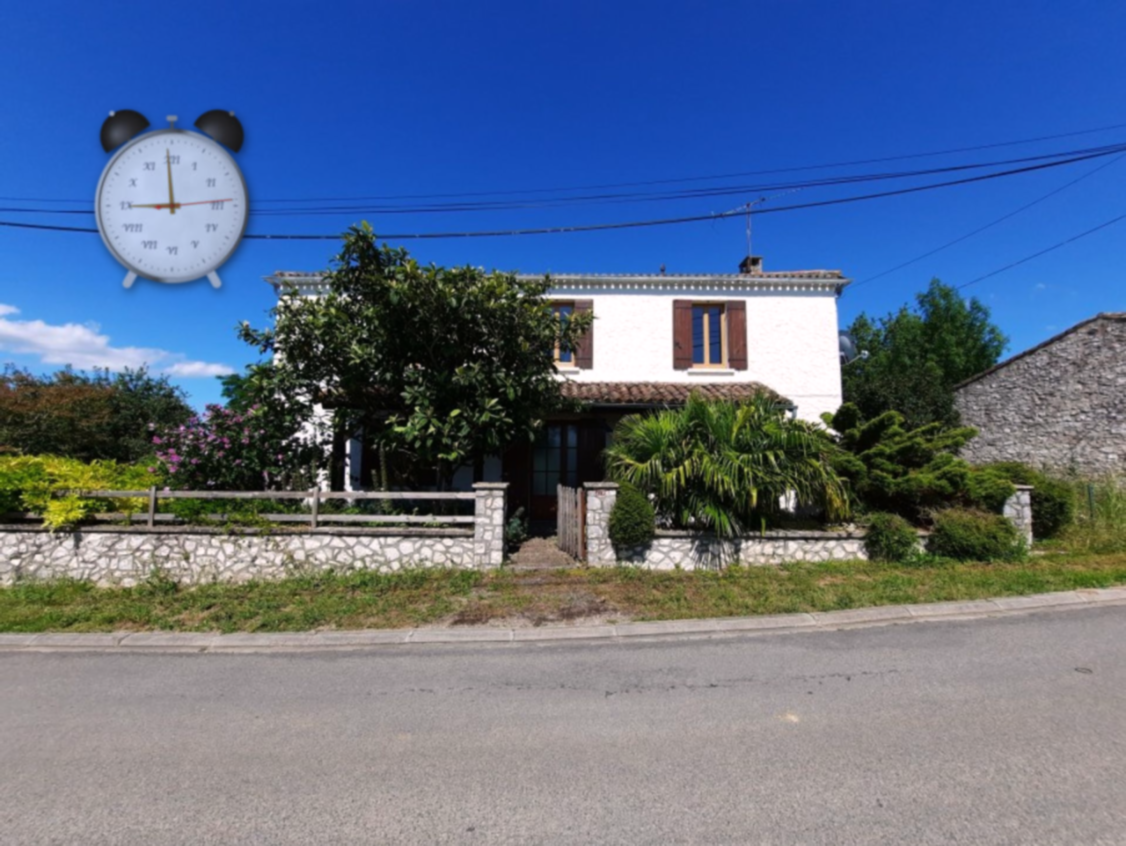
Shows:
8h59m14s
